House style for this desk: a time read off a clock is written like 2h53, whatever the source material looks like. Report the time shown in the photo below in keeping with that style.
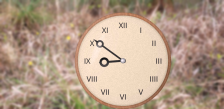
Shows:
8h51
